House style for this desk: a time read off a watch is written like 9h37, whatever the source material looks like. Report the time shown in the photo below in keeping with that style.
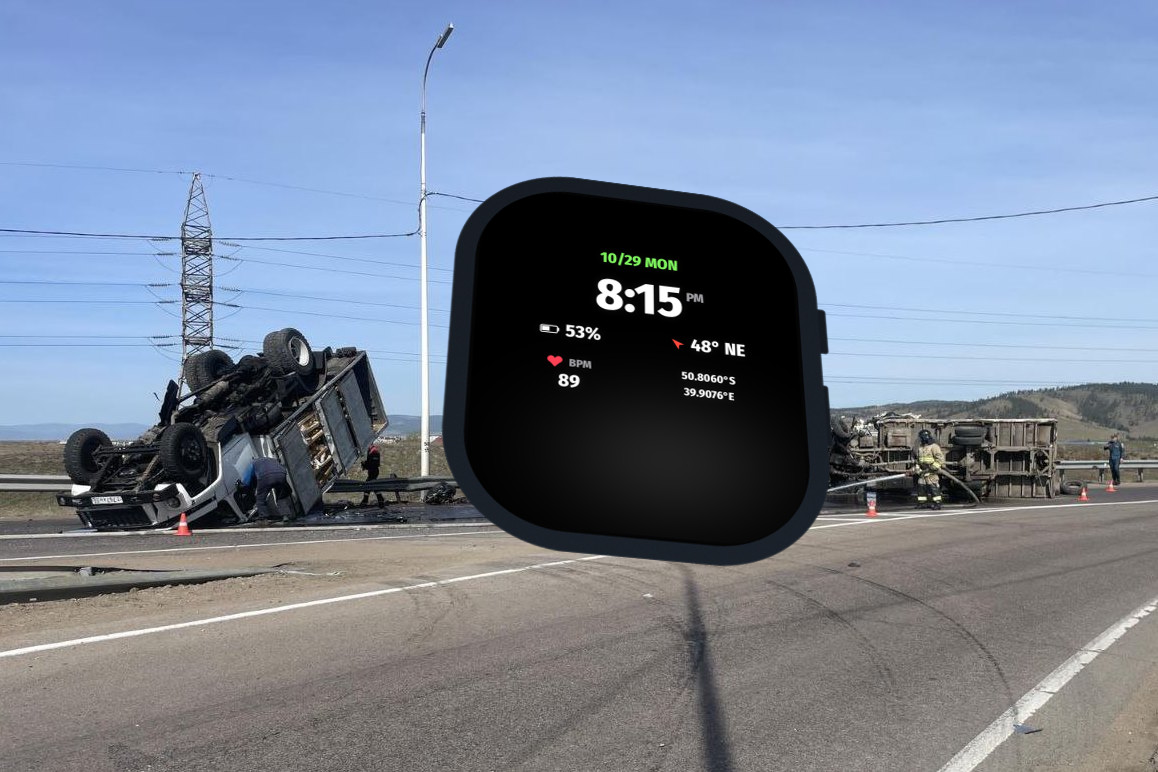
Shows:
8h15
